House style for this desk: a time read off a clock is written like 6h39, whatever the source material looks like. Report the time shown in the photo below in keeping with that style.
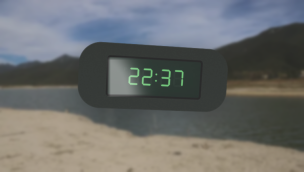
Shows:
22h37
